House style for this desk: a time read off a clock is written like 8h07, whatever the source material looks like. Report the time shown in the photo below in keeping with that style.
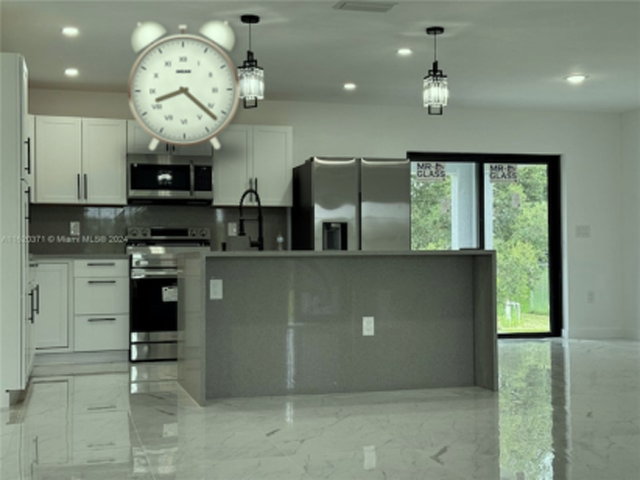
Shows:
8h22
